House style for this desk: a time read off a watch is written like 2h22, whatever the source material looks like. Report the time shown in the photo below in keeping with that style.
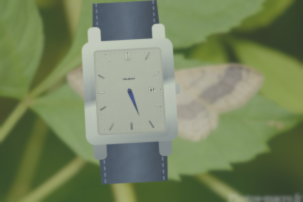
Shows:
5h27
